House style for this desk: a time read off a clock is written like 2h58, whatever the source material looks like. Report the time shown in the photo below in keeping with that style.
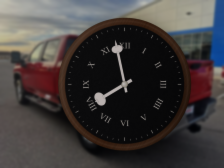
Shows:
7h58
